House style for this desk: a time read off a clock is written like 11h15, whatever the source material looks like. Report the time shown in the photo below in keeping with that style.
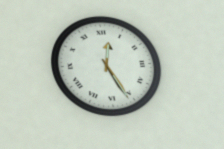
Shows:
12h26
